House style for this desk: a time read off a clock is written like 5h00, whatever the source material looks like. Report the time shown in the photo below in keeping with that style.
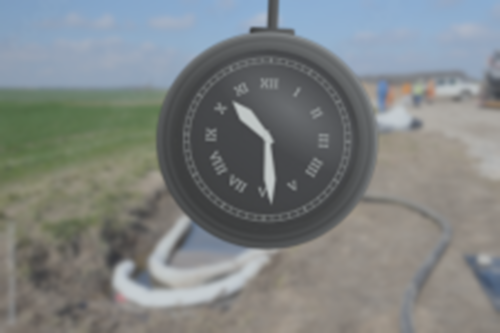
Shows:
10h29
